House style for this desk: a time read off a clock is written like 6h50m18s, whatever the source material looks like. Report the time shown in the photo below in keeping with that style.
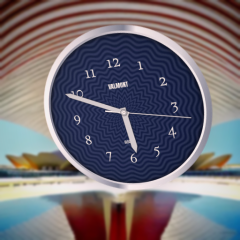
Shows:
5h49m17s
